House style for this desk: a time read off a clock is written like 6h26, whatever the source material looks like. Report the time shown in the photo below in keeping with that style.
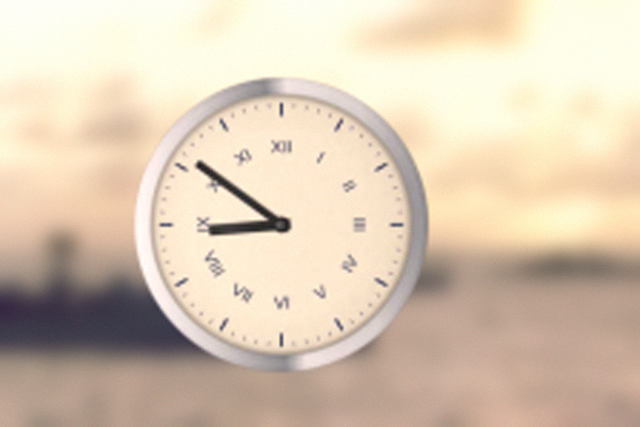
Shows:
8h51
